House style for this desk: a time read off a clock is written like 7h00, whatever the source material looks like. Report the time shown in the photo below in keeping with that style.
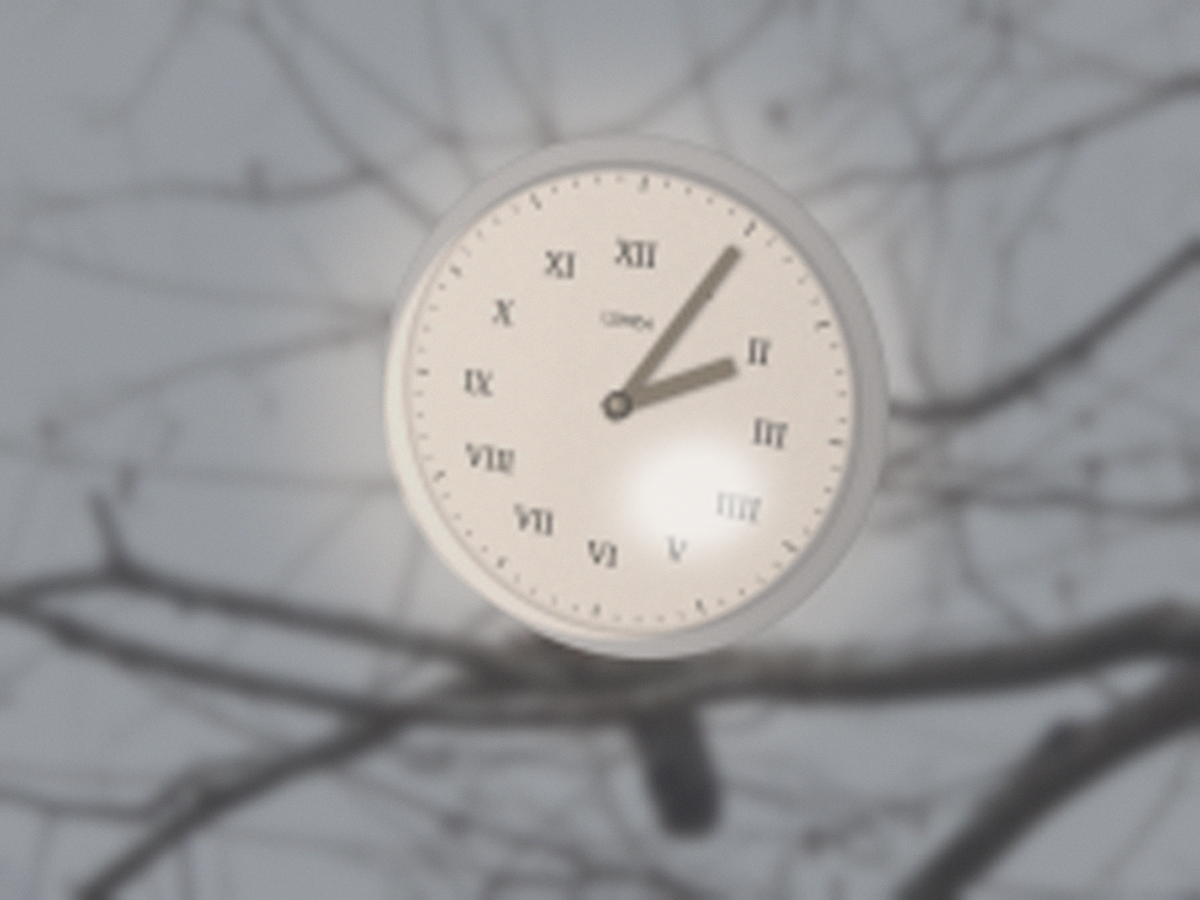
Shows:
2h05
